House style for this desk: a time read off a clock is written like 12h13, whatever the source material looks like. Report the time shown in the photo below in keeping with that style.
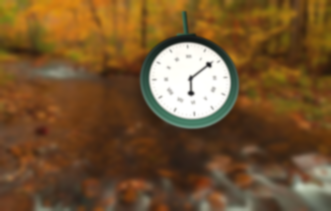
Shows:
6h09
